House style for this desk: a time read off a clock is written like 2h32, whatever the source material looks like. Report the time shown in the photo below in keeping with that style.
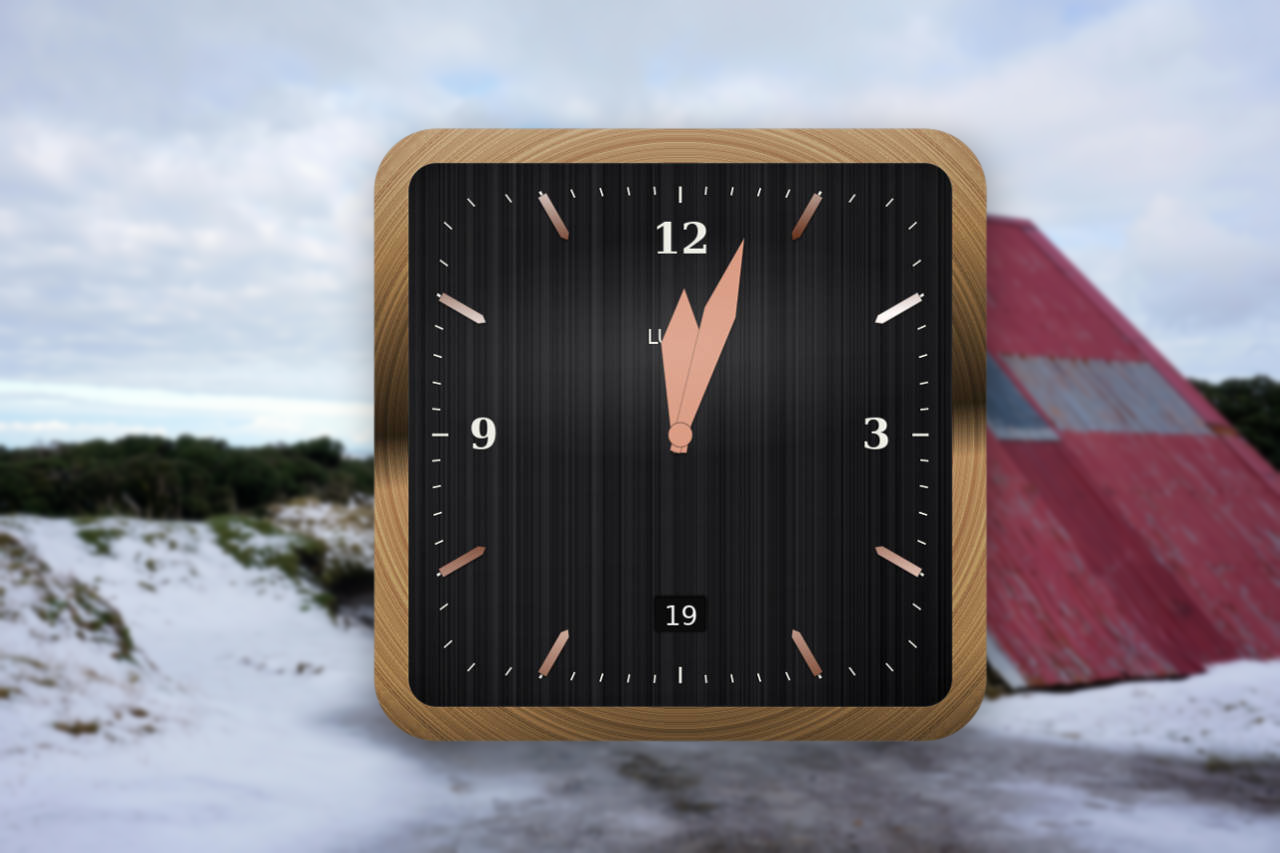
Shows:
12h03
